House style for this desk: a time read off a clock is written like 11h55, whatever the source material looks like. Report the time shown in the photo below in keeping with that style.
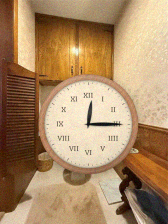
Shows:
12h15
